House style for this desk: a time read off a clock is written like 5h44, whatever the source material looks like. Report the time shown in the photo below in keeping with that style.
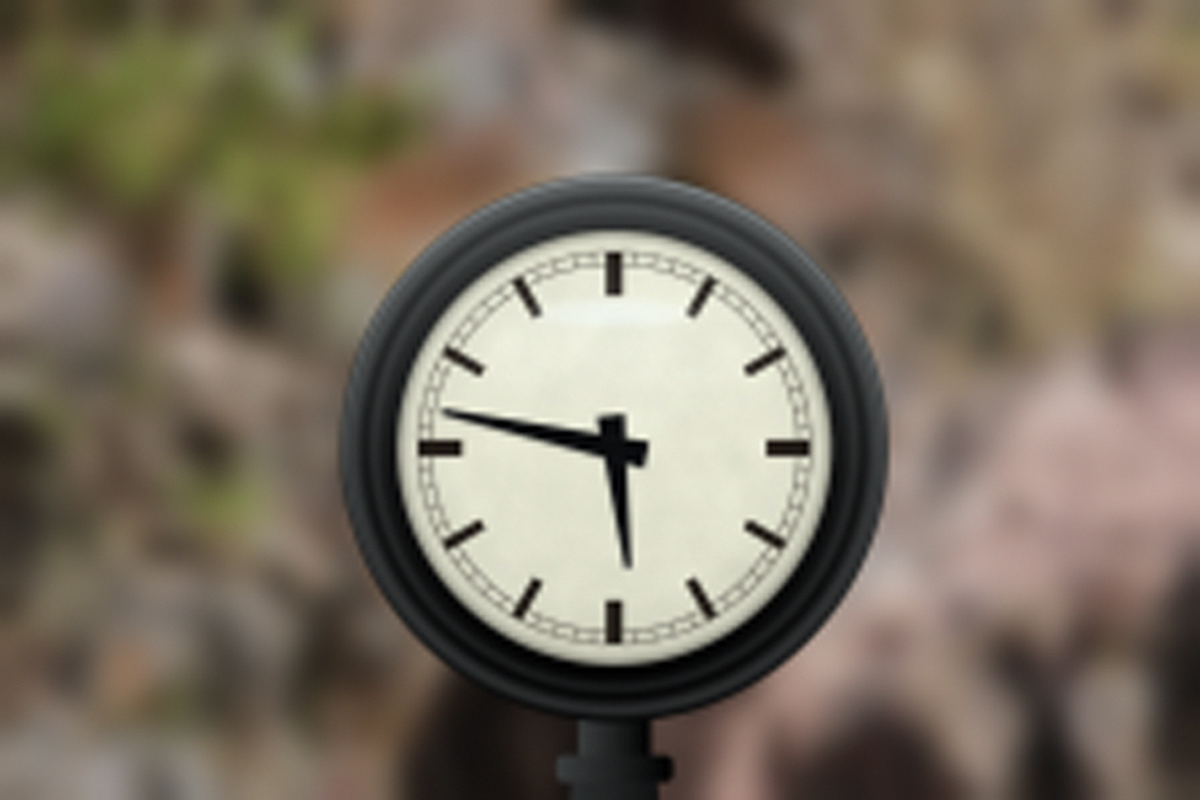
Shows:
5h47
